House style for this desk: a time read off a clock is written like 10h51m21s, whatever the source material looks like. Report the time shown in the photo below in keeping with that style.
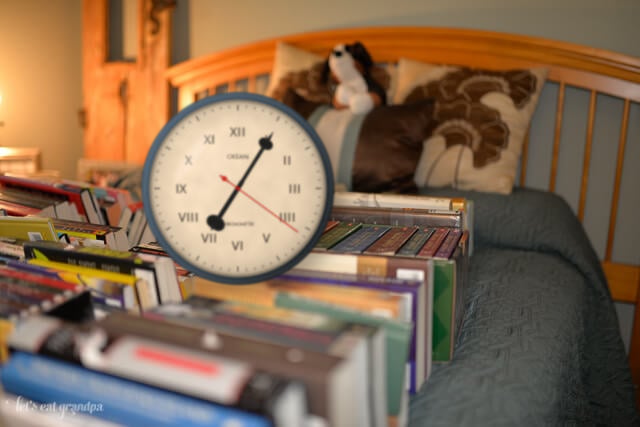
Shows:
7h05m21s
